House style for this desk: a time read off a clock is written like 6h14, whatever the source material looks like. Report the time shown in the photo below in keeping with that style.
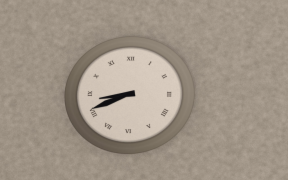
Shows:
8h41
